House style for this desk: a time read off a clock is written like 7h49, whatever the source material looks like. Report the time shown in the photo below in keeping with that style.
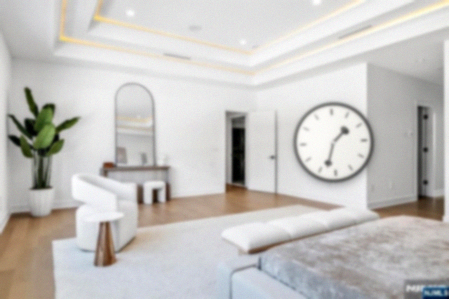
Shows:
1h33
